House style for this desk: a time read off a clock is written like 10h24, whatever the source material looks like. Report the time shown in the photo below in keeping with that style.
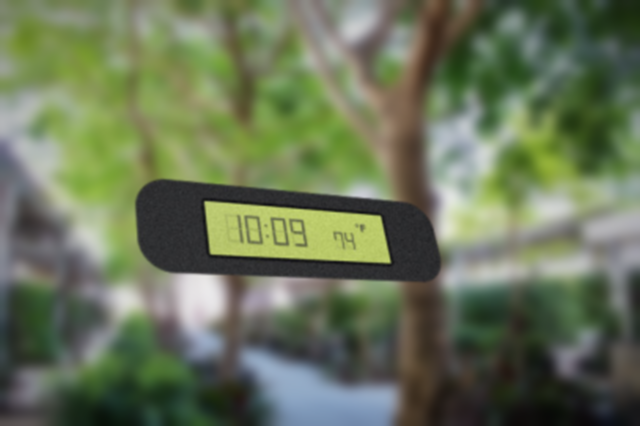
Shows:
10h09
